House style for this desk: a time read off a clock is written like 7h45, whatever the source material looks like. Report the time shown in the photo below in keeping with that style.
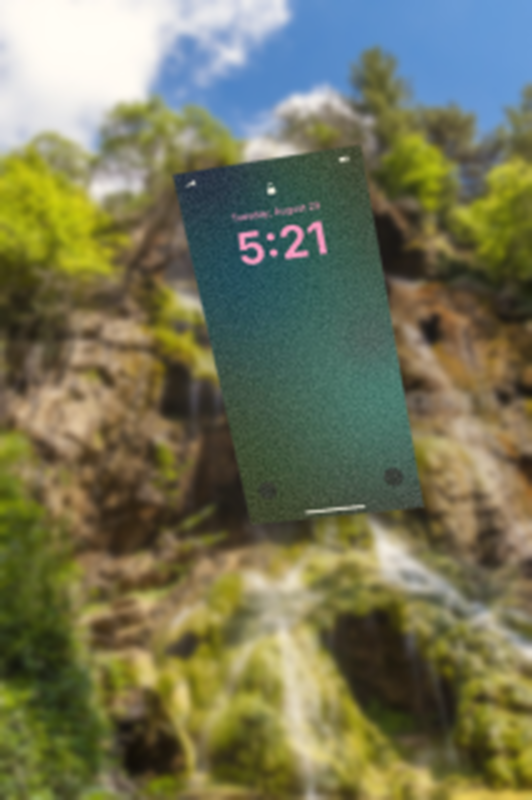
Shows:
5h21
